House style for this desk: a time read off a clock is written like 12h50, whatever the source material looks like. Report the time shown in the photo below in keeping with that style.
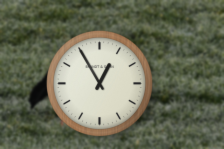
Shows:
12h55
